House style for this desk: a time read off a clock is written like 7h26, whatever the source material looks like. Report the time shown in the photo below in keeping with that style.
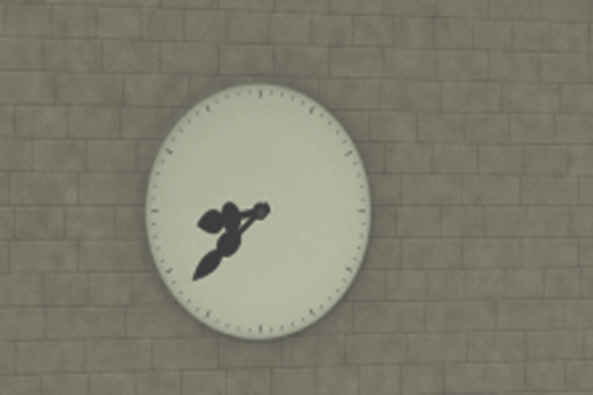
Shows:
8h38
